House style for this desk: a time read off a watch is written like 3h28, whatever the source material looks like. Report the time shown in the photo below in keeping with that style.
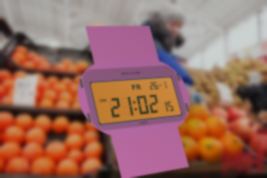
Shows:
21h02
